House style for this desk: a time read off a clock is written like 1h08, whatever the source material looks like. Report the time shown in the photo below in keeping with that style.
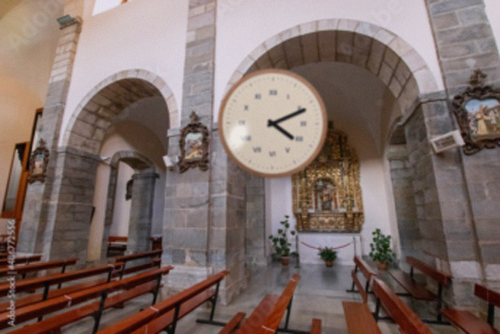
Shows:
4h11
